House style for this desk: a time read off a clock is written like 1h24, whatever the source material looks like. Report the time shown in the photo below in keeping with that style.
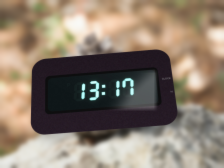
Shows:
13h17
